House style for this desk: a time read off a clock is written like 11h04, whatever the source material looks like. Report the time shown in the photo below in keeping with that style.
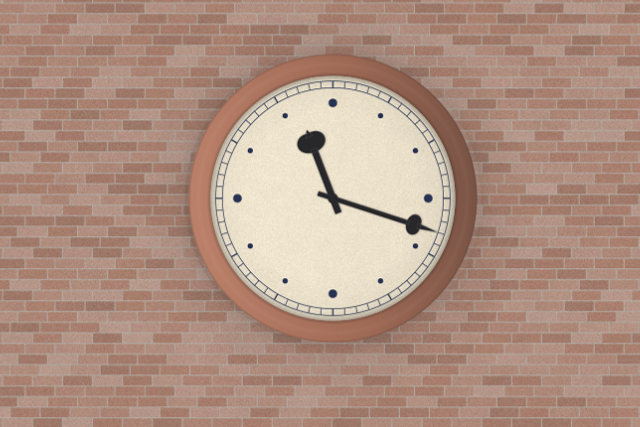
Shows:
11h18
